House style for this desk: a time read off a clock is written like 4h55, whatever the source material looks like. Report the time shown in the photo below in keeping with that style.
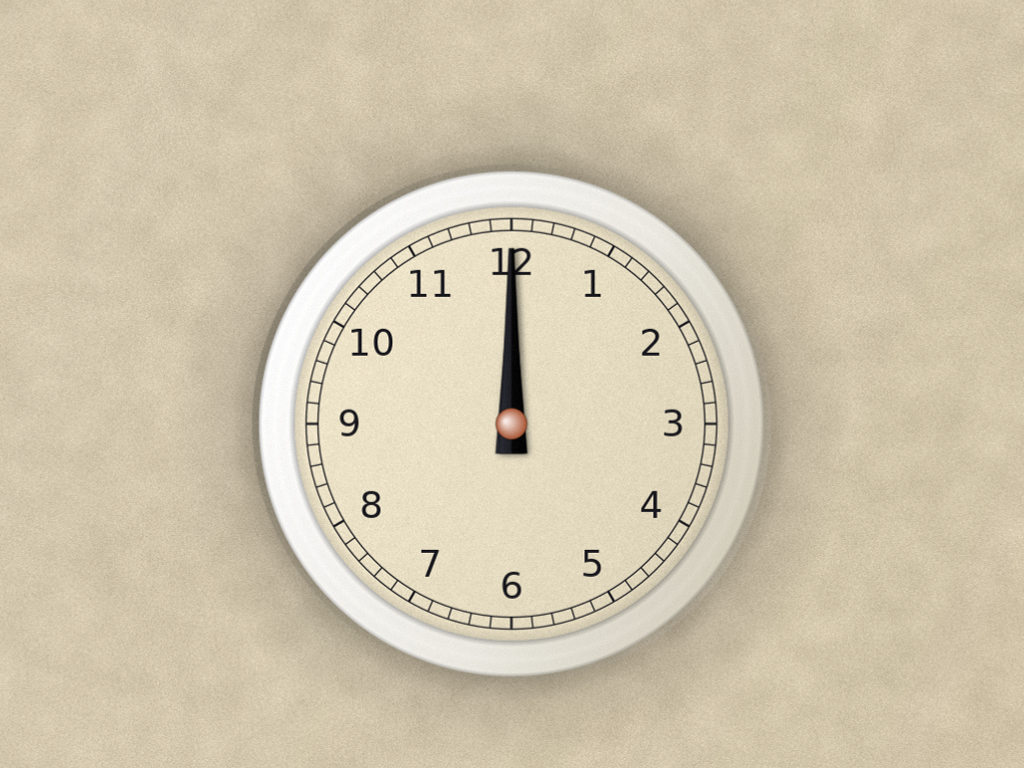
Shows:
12h00
